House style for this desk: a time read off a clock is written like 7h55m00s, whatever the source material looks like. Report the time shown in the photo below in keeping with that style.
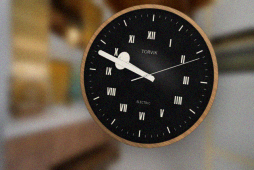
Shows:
9h48m11s
